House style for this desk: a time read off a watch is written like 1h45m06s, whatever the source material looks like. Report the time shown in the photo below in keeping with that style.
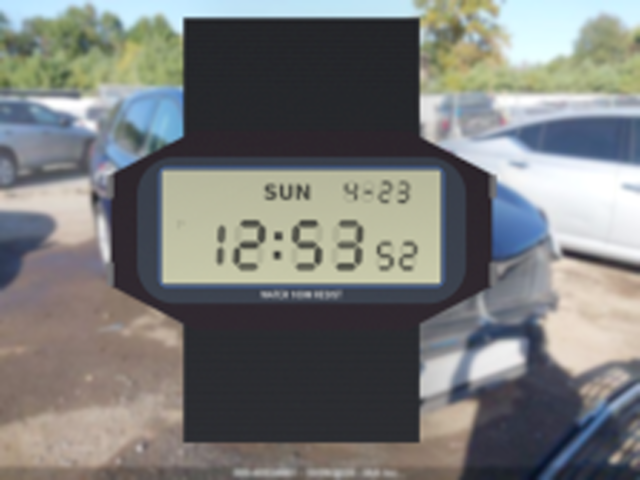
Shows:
12h53m52s
